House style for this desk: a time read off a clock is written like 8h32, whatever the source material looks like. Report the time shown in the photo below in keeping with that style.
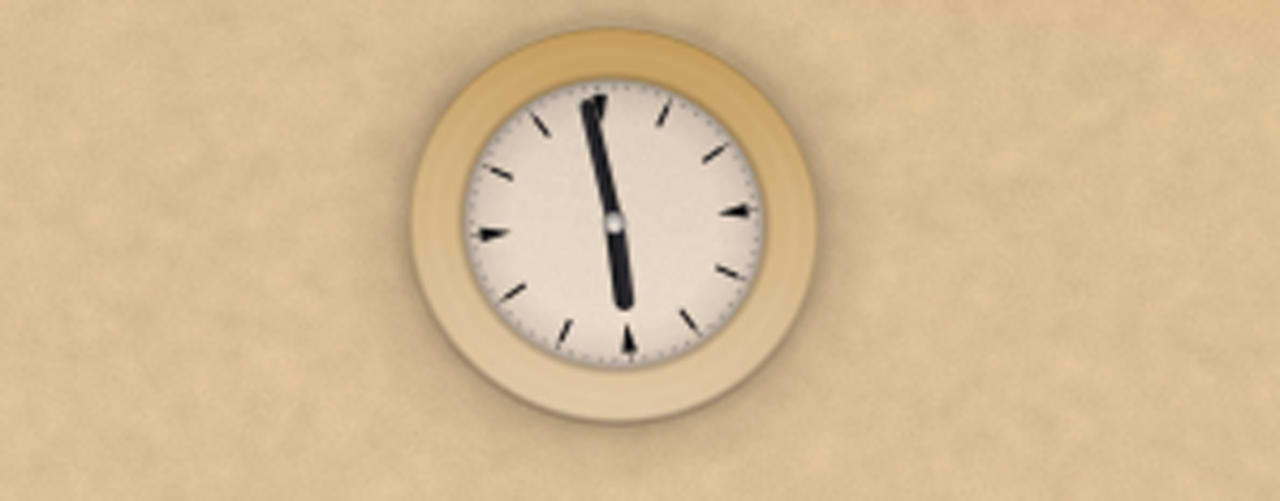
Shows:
5h59
